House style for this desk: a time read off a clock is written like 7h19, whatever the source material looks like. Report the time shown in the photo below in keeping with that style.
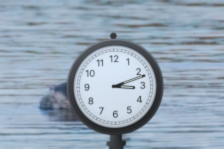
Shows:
3h12
